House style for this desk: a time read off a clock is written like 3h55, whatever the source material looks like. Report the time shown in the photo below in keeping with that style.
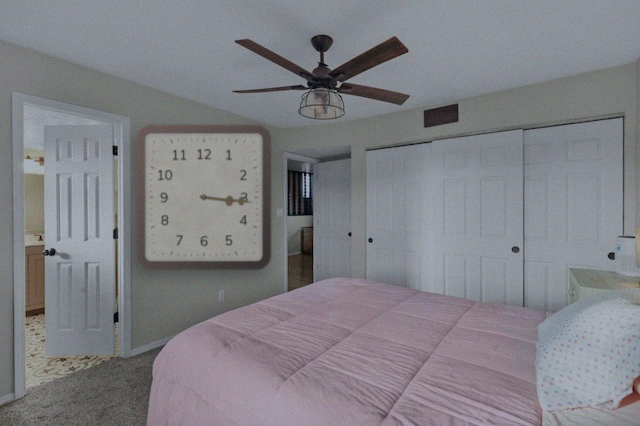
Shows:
3h16
